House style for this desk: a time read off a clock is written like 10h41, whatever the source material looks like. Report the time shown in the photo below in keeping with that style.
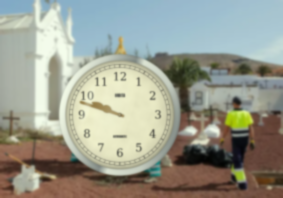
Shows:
9h48
